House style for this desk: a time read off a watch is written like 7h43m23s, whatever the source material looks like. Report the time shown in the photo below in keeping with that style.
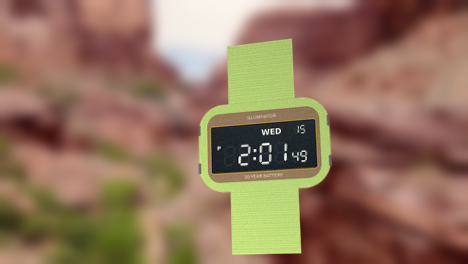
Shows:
2h01m49s
